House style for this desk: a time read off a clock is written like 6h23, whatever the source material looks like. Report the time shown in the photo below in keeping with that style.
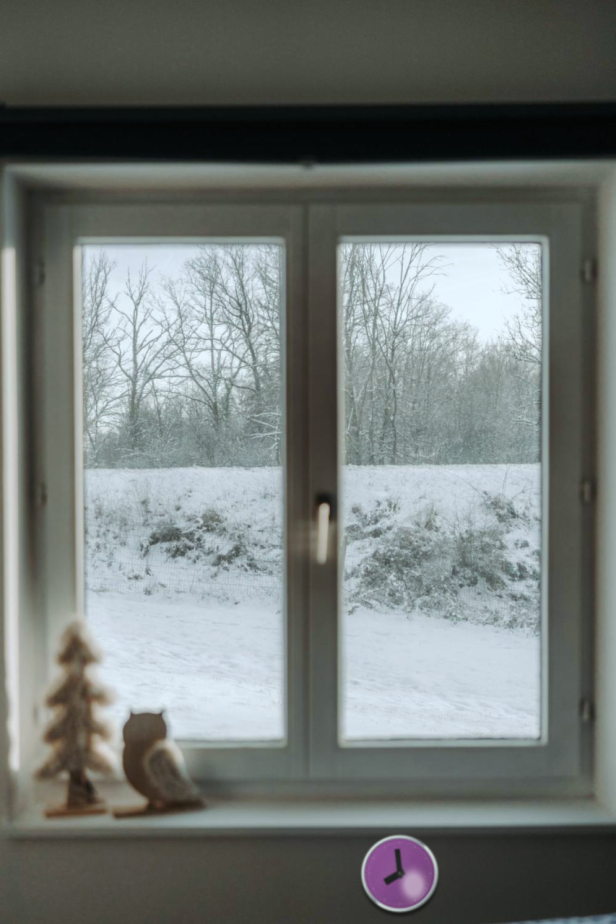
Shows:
7h59
